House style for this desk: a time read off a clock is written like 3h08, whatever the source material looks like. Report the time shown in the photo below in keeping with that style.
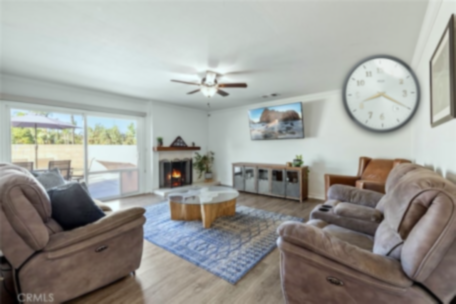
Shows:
8h20
